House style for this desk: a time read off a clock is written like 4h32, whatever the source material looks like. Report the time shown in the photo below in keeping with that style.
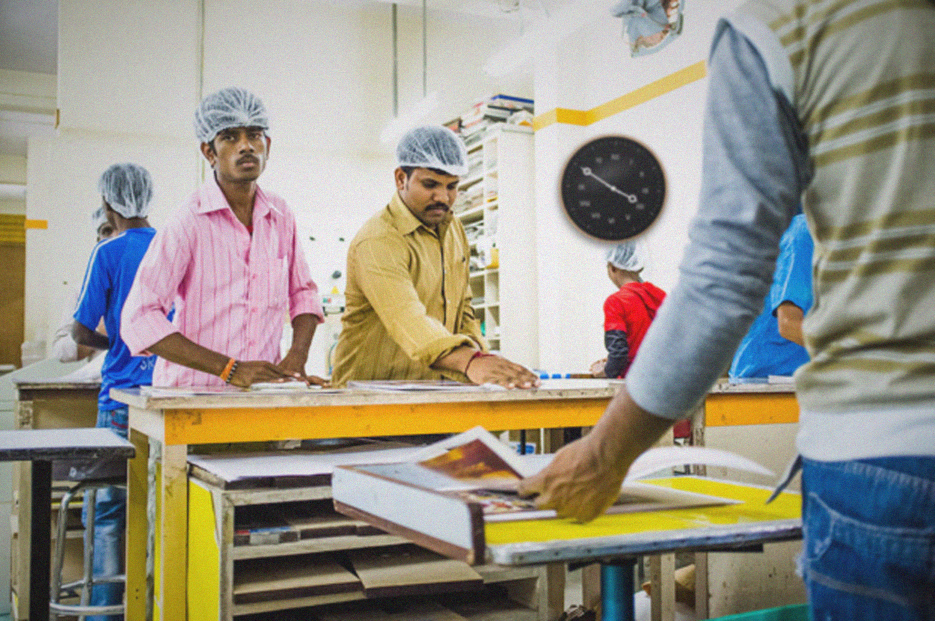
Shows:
3h50
